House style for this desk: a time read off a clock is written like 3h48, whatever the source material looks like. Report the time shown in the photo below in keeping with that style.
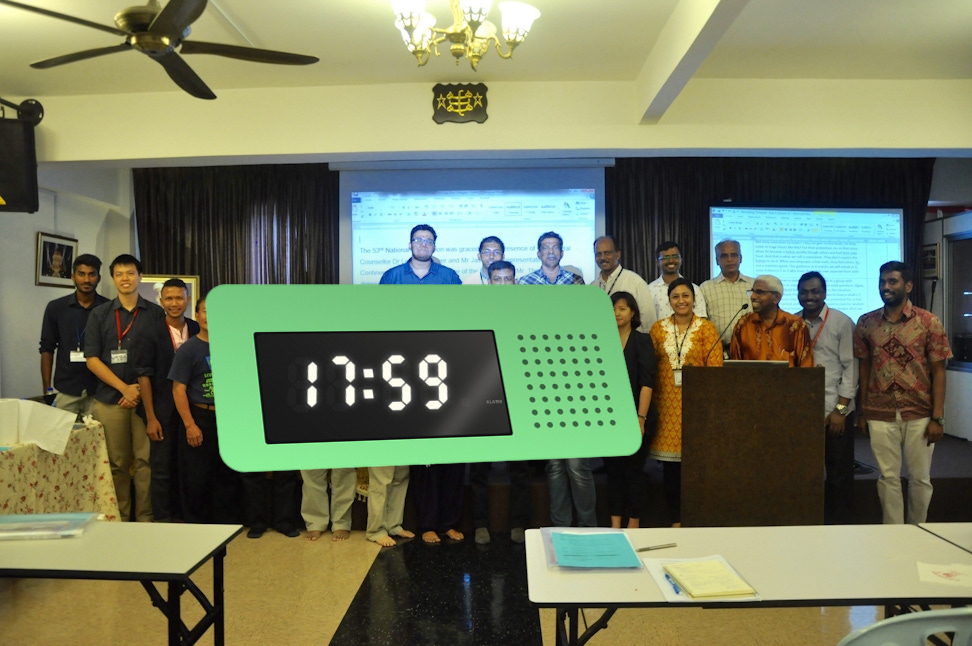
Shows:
17h59
